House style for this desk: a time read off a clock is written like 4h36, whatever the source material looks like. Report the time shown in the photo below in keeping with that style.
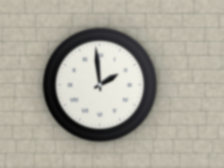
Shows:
1h59
